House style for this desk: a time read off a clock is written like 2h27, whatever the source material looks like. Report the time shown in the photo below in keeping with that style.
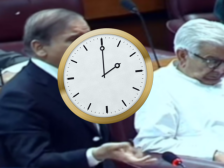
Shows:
2h00
